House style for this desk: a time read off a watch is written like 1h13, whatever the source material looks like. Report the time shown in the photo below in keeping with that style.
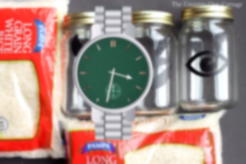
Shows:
3h32
